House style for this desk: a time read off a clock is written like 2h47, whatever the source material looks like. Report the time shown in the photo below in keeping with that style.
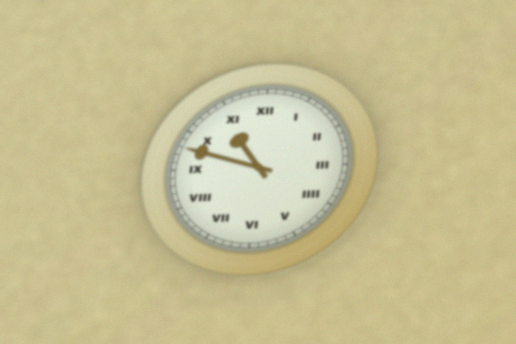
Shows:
10h48
